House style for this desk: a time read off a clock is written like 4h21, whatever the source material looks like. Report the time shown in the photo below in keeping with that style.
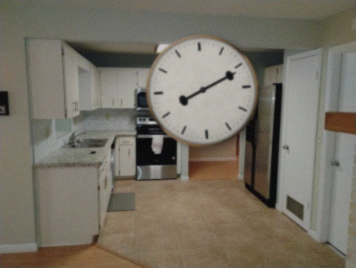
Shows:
8h11
